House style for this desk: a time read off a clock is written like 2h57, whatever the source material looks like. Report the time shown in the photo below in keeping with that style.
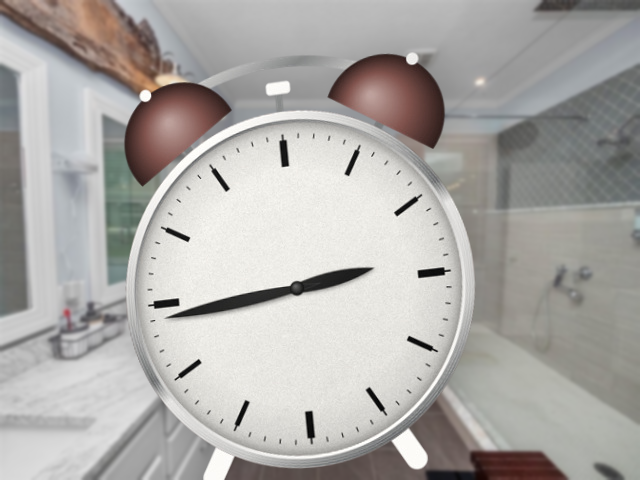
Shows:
2h44
